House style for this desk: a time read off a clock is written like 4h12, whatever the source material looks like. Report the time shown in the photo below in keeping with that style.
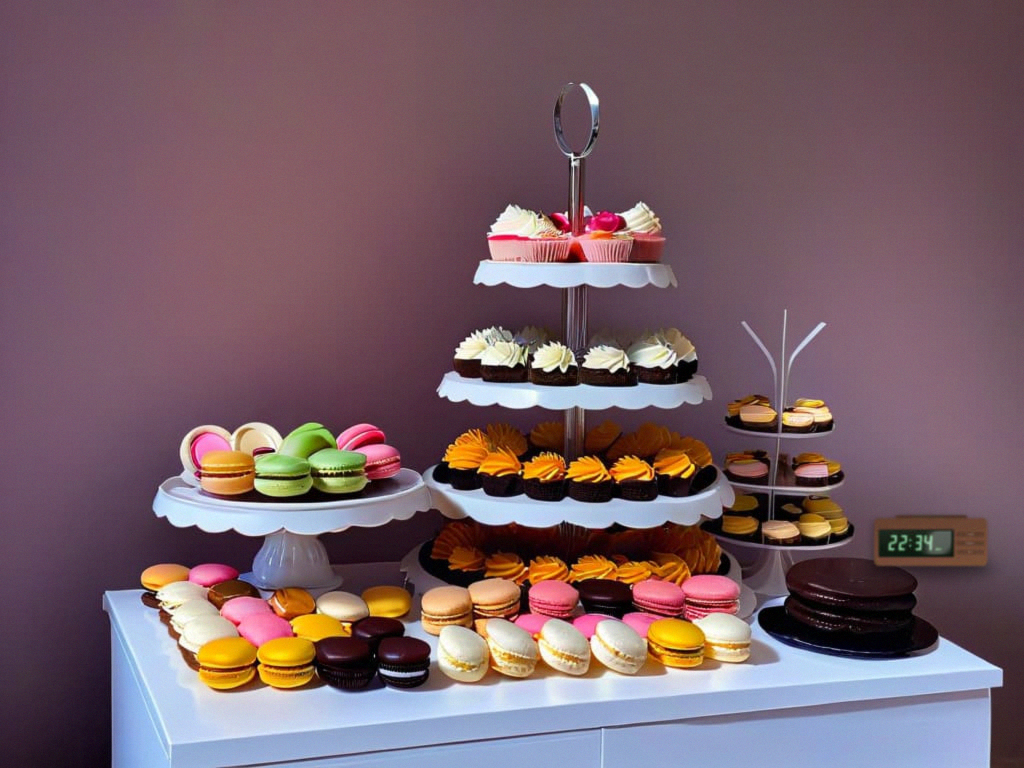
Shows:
22h34
